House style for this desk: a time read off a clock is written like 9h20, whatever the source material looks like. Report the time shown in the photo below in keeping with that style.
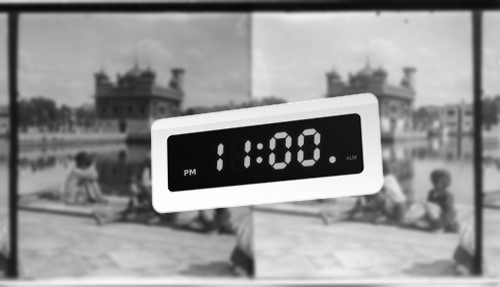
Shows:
11h00
